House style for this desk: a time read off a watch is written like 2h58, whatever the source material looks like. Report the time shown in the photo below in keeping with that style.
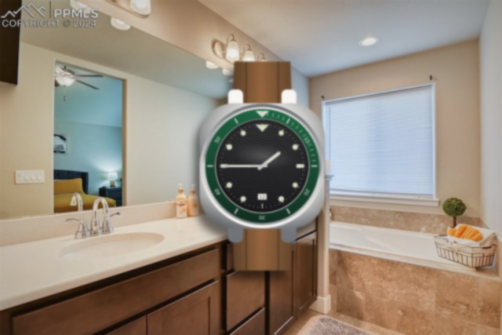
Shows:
1h45
